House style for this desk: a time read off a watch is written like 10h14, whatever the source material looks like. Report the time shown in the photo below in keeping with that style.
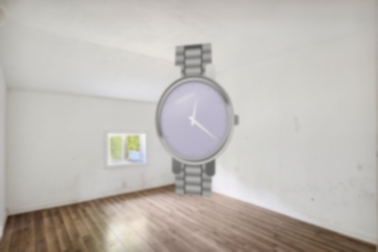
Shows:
12h21
